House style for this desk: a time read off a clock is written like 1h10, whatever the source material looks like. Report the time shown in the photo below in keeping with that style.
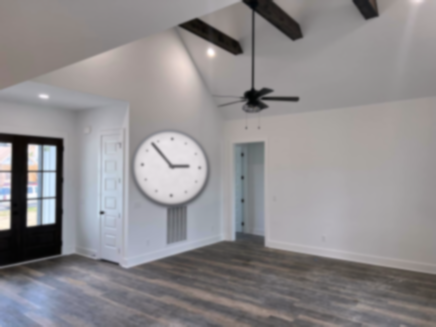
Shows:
2h53
